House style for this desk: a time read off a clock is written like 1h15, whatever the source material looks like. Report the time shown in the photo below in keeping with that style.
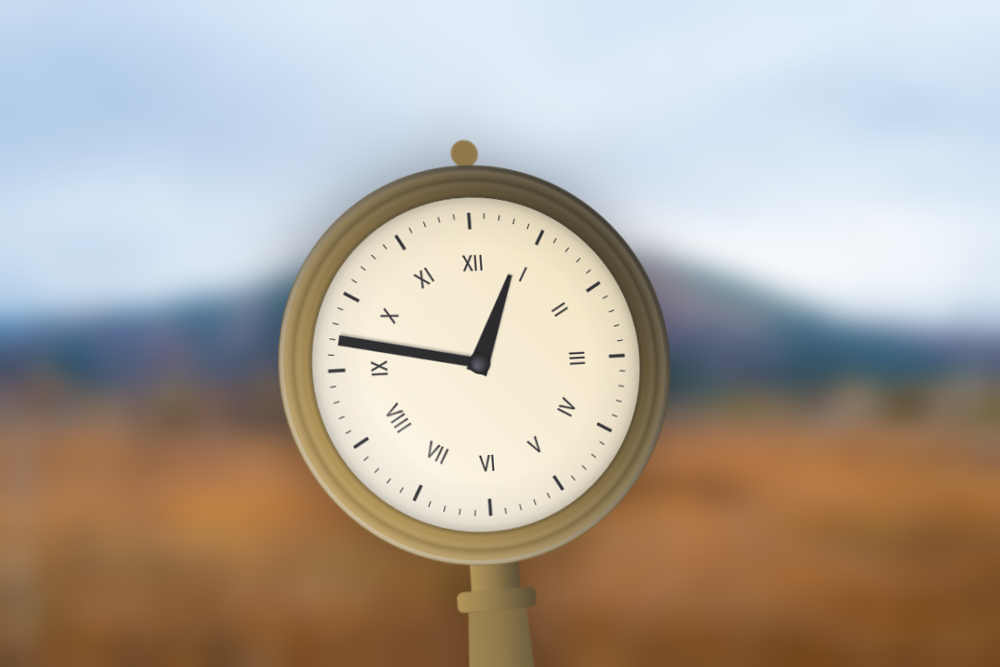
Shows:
12h47
